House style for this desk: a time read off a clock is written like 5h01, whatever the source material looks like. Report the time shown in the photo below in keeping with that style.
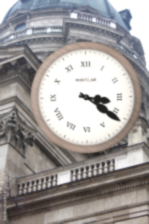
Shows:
3h21
